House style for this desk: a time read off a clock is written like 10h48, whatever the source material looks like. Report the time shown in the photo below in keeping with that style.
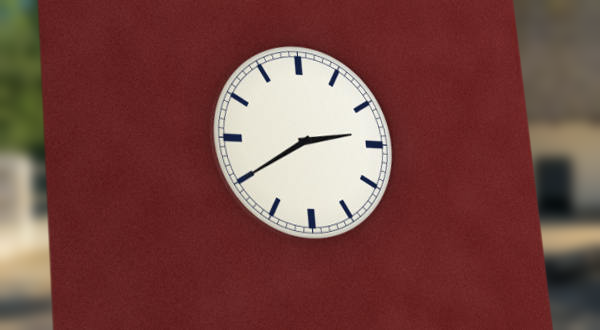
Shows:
2h40
